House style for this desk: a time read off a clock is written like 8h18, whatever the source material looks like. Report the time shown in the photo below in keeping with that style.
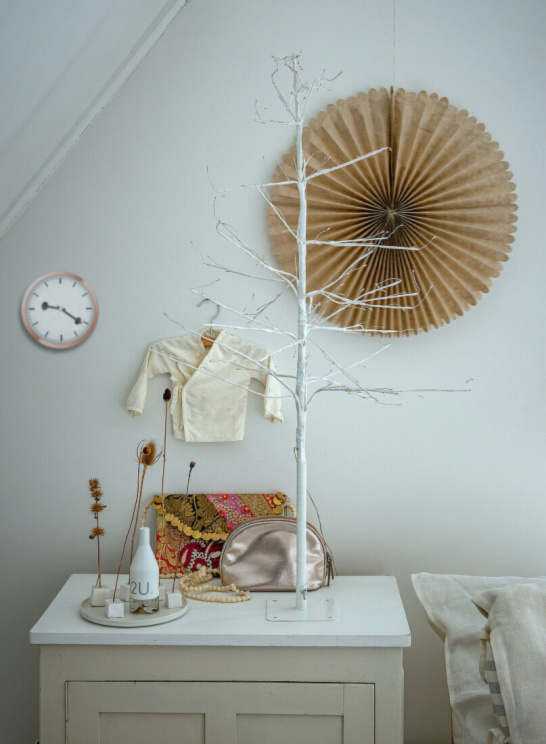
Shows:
9h21
